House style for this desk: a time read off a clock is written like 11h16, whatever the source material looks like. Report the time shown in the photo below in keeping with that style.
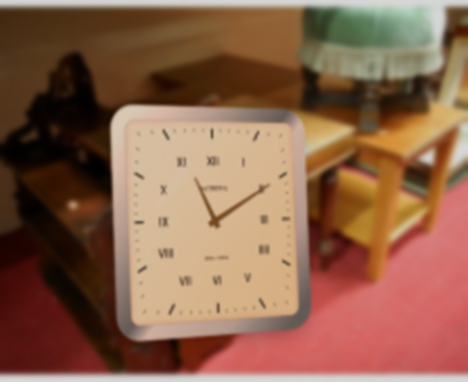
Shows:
11h10
